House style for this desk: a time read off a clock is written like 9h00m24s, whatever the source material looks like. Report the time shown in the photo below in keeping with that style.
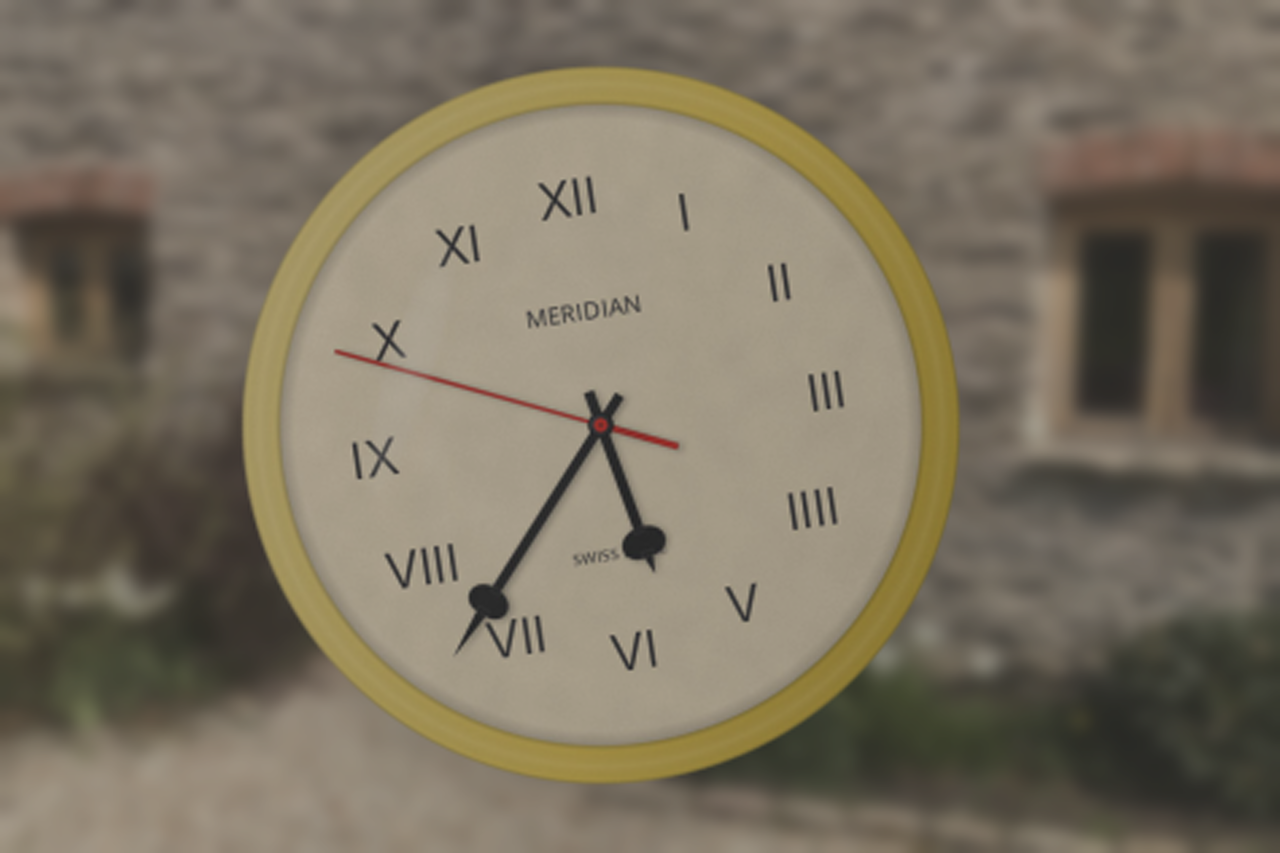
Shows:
5h36m49s
